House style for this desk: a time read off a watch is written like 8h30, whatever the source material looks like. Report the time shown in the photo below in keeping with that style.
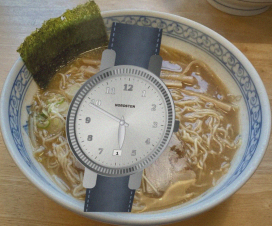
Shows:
5h49
